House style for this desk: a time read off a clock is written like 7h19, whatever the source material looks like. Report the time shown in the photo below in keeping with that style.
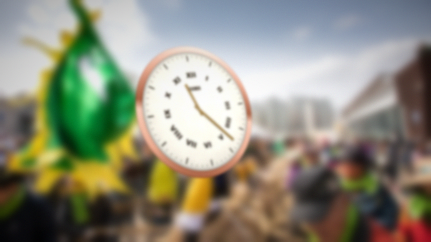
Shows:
11h23
